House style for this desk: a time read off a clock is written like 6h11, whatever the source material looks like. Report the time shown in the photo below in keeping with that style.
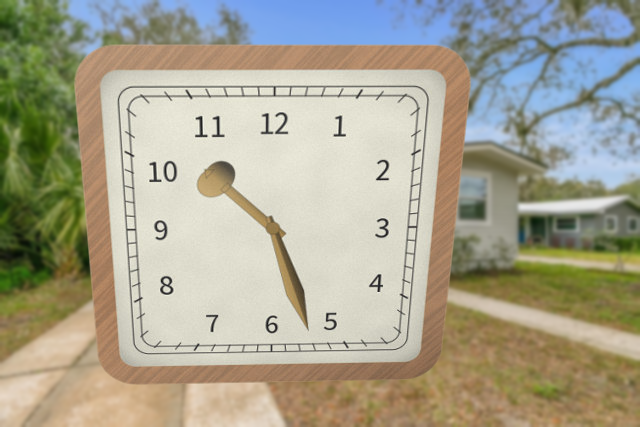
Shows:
10h27
